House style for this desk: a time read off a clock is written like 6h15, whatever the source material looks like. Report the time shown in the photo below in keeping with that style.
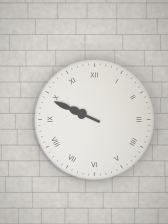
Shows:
9h49
